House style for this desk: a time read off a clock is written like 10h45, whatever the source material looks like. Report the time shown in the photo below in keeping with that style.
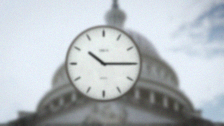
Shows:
10h15
